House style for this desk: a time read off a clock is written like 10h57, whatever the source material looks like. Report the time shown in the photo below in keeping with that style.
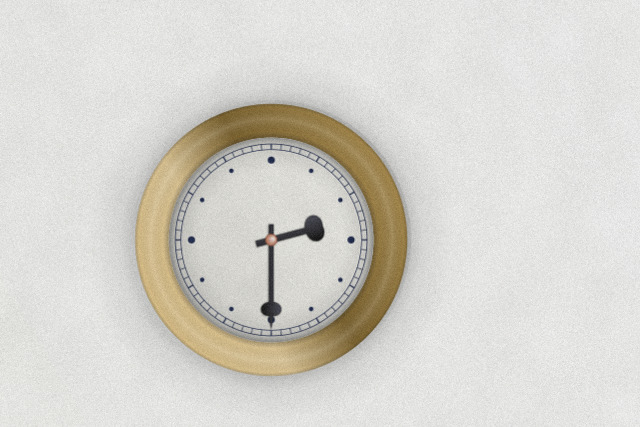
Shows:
2h30
